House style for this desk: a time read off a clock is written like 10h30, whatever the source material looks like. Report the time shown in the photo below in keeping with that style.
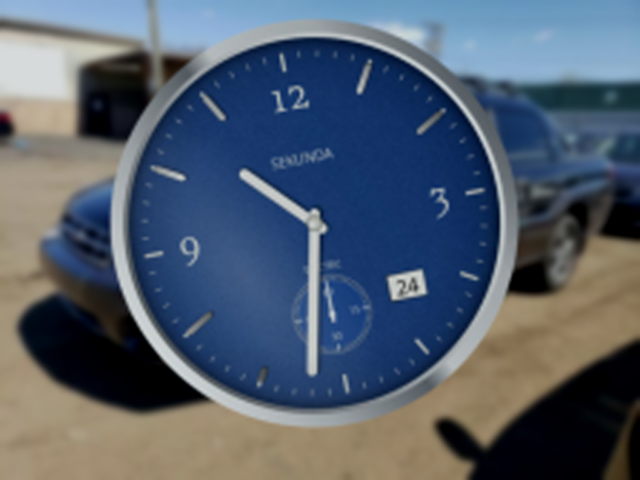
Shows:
10h32
